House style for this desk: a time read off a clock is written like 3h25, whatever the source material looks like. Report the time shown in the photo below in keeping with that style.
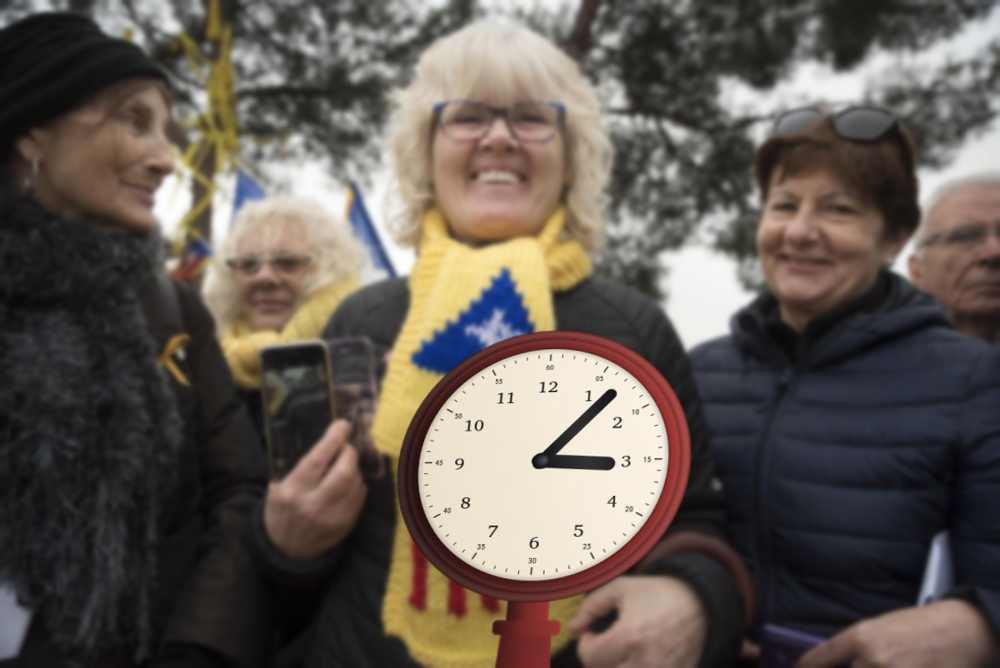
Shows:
3h07
